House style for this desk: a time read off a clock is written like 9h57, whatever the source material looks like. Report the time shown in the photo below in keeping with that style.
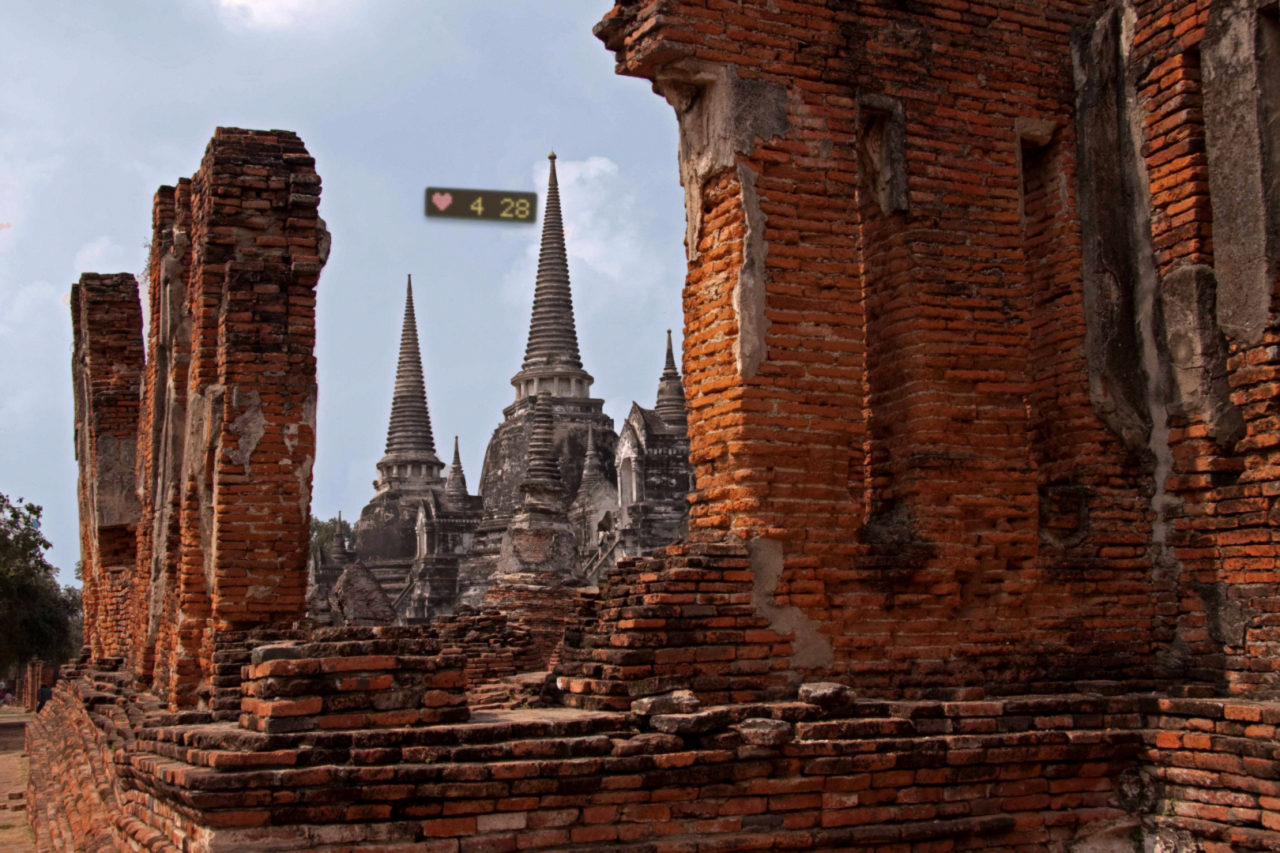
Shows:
4h28
